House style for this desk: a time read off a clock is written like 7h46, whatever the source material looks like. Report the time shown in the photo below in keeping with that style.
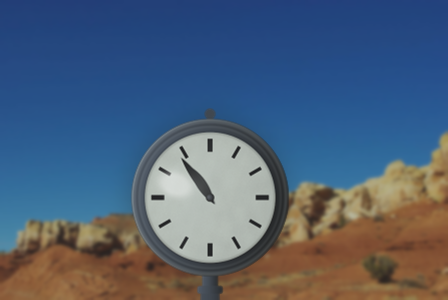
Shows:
10h54
